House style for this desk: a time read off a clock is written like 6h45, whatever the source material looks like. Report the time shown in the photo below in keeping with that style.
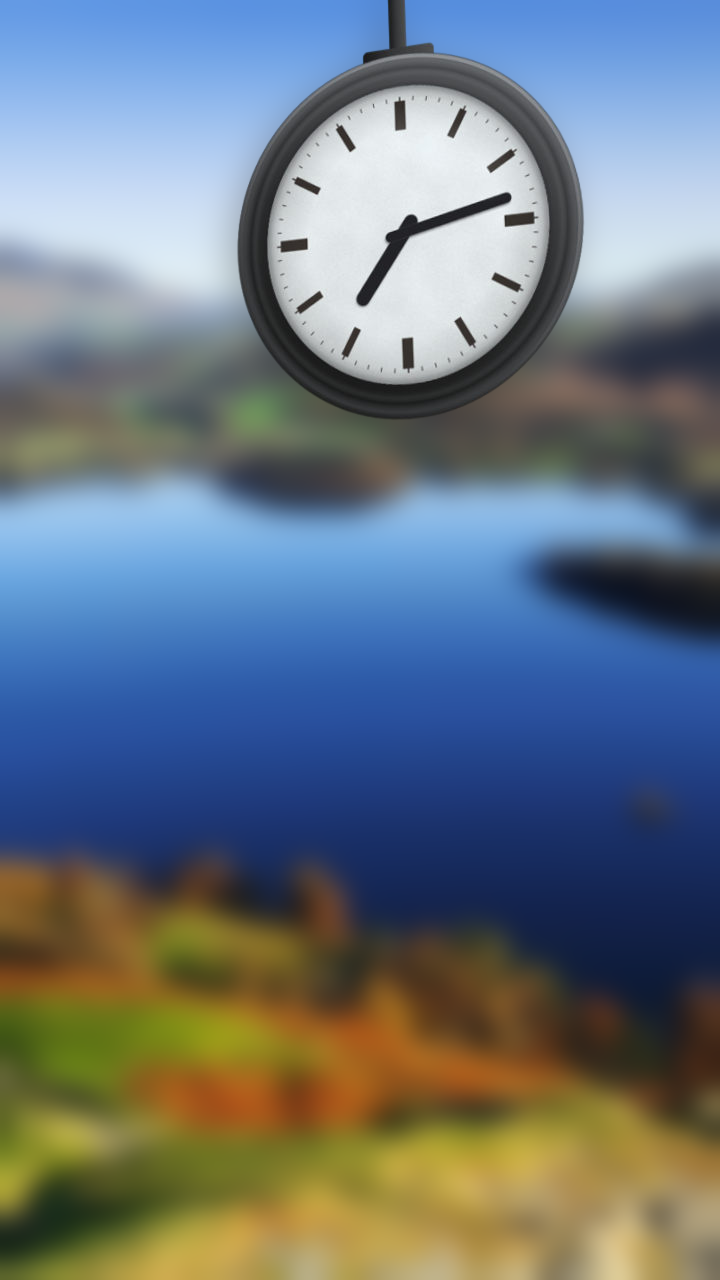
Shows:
7h13
